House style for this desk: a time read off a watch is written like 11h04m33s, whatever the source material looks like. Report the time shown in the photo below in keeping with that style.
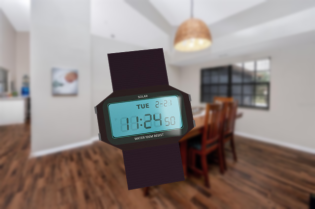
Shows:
11h24m50s
